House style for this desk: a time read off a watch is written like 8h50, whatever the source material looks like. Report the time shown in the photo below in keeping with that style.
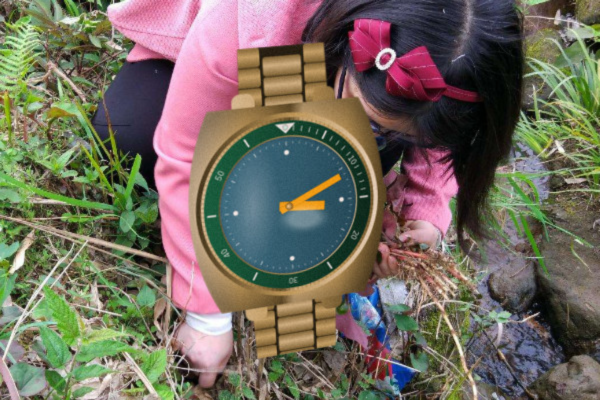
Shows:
3h11
